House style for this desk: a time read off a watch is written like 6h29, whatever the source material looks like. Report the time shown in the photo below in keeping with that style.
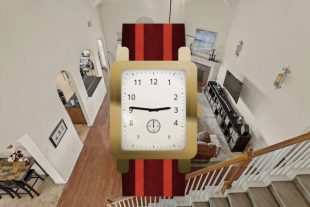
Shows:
2h46
